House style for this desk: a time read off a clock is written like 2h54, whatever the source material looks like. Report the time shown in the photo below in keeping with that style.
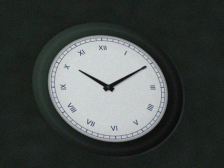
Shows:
10h10
